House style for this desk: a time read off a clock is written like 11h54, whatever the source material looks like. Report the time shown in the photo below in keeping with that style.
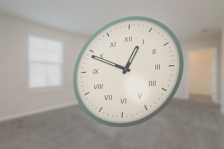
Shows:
12h49
